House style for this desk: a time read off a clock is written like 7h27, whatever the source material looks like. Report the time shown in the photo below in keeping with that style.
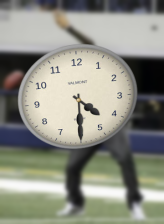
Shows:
4h30
